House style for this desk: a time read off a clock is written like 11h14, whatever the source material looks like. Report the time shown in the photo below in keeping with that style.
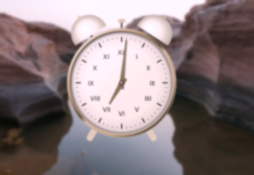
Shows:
7h01
